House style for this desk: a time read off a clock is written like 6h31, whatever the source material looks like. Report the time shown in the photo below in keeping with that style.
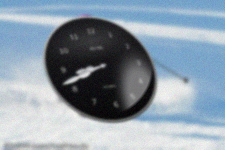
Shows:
8h42
